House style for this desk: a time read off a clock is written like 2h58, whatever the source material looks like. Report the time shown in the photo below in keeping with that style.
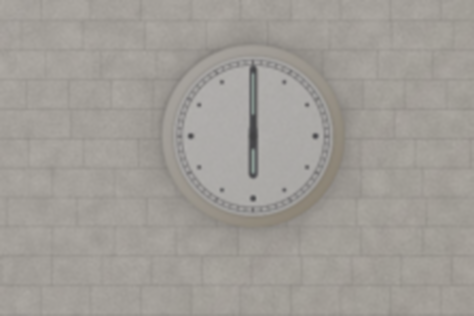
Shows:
6h00
